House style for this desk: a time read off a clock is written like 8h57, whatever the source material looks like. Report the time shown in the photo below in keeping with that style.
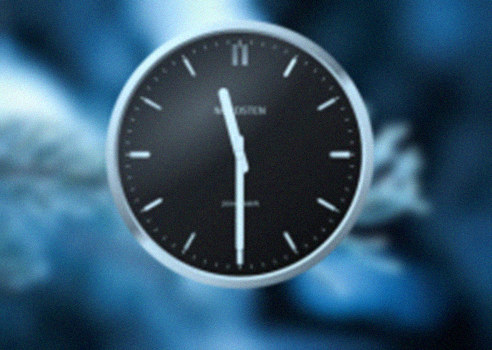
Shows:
11h30
